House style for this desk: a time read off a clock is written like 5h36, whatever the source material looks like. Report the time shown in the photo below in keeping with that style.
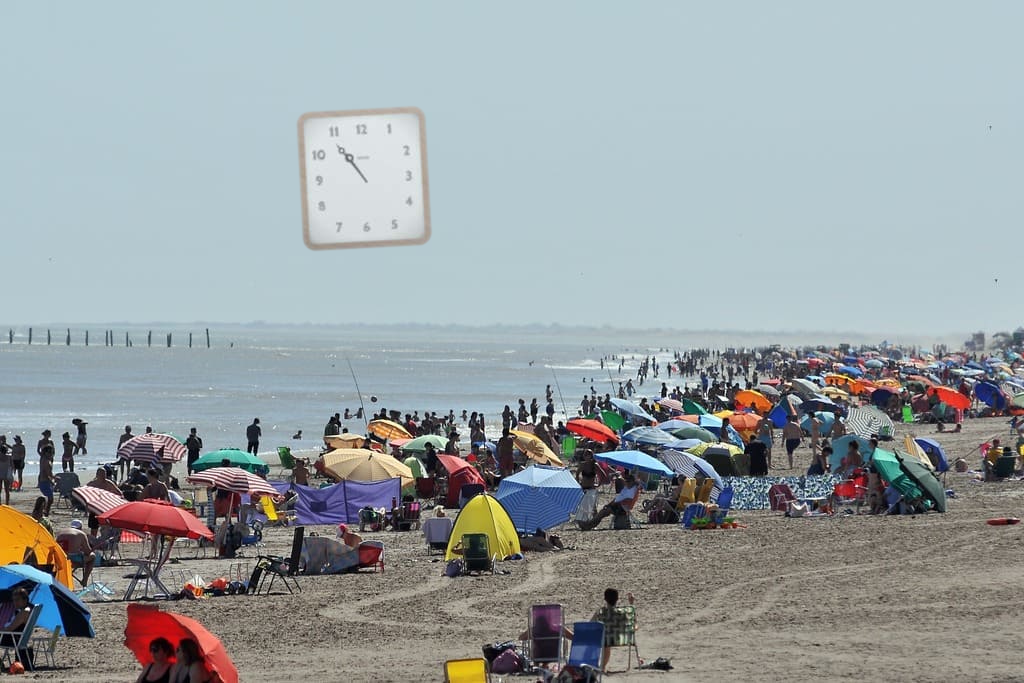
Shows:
10h54
